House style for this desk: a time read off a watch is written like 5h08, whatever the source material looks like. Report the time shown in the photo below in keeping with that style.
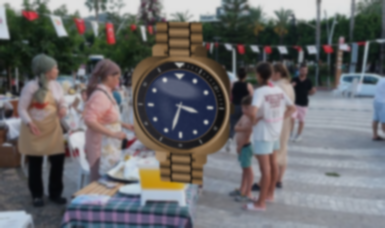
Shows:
3h33
